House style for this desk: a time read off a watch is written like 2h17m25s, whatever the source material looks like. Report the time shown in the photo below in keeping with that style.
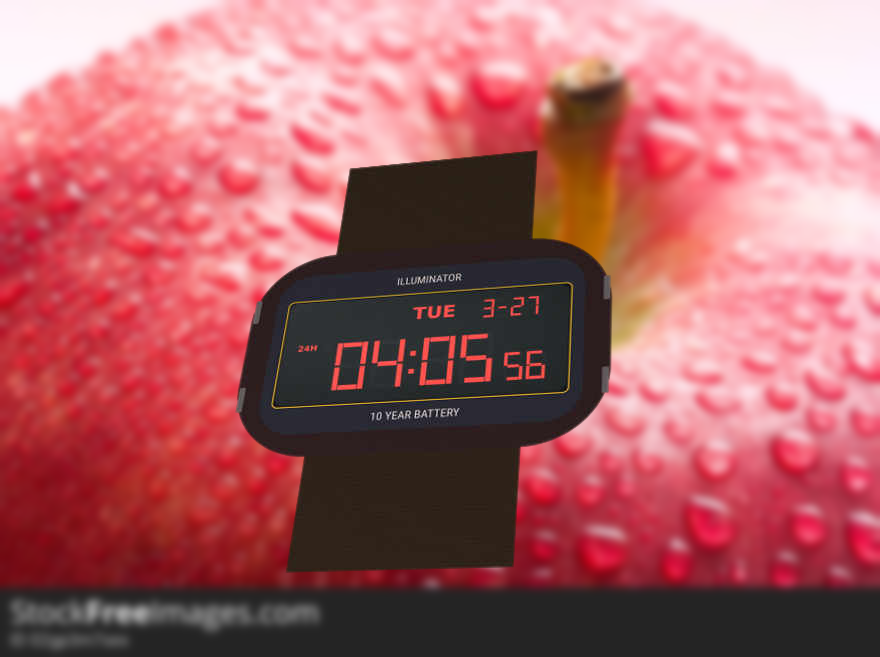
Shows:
4h05m56s
